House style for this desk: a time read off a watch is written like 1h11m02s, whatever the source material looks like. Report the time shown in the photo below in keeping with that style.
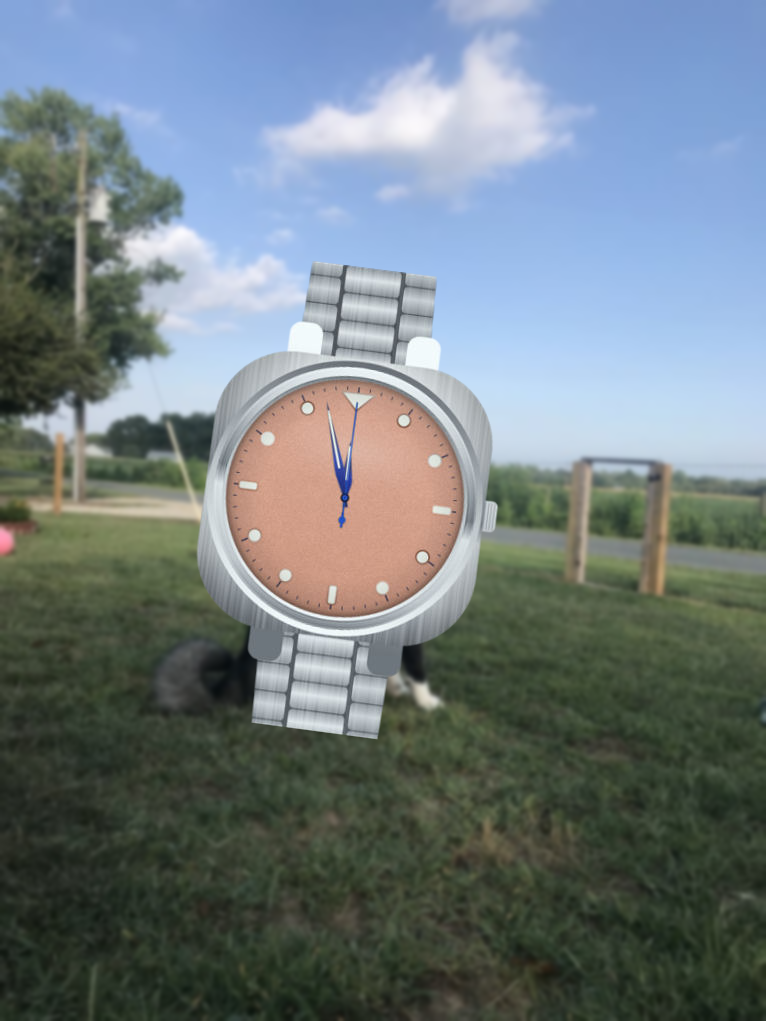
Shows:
11h57m00s
